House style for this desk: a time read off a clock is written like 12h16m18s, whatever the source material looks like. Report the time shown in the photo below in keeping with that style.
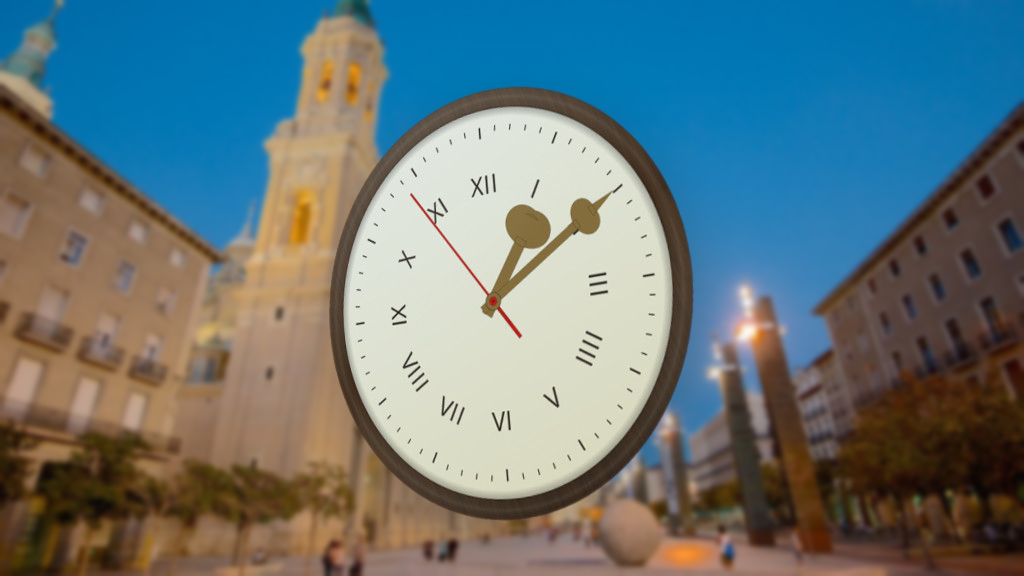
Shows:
1h09m54s
